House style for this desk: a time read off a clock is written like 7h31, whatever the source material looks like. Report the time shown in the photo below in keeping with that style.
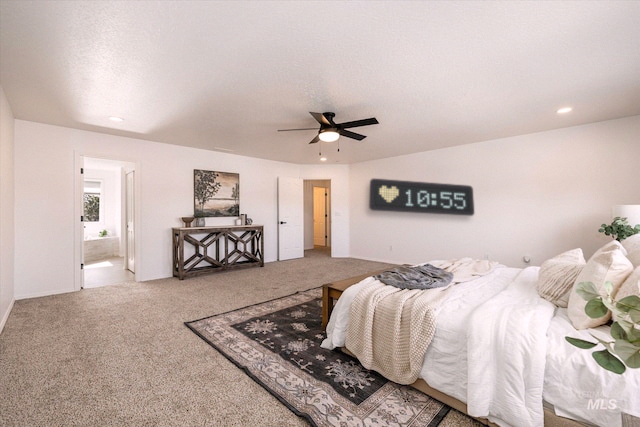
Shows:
10h55
